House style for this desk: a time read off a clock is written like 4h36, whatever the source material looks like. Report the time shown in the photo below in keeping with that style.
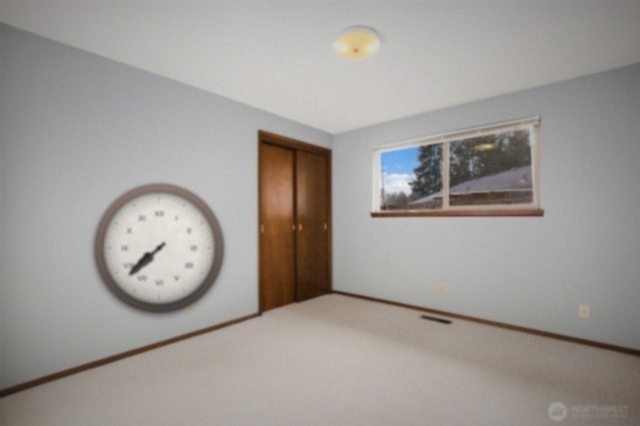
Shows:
7h38
